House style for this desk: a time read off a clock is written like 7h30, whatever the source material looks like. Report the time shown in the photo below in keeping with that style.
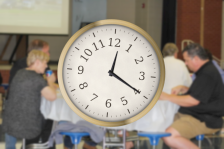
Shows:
12h20
